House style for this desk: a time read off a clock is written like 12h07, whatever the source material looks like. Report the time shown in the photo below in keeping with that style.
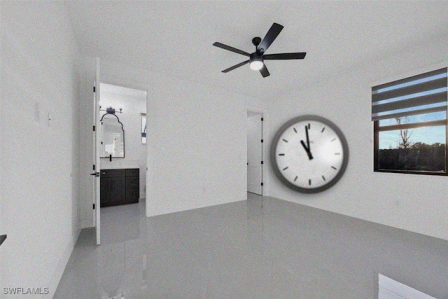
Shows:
10h59
